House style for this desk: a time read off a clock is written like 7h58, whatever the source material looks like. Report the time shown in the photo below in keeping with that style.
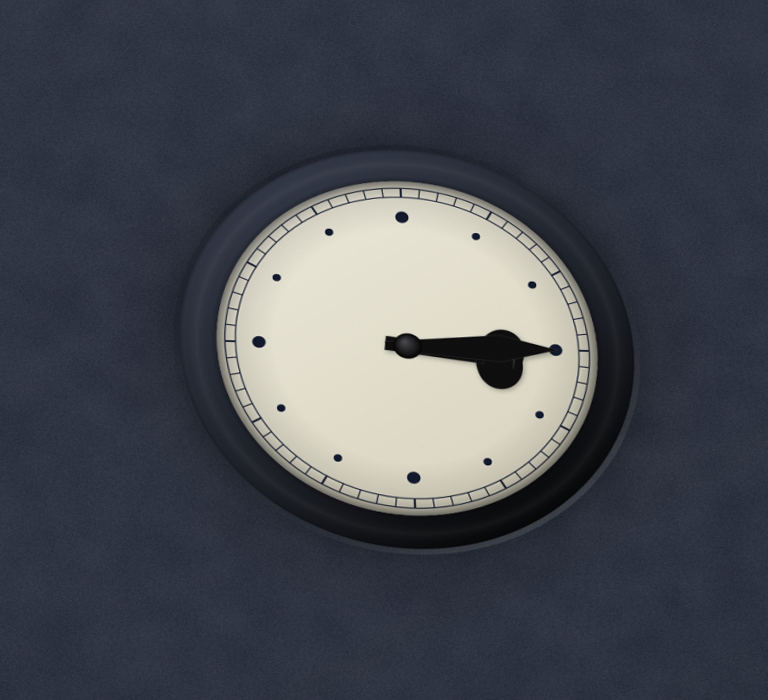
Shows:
3h15
